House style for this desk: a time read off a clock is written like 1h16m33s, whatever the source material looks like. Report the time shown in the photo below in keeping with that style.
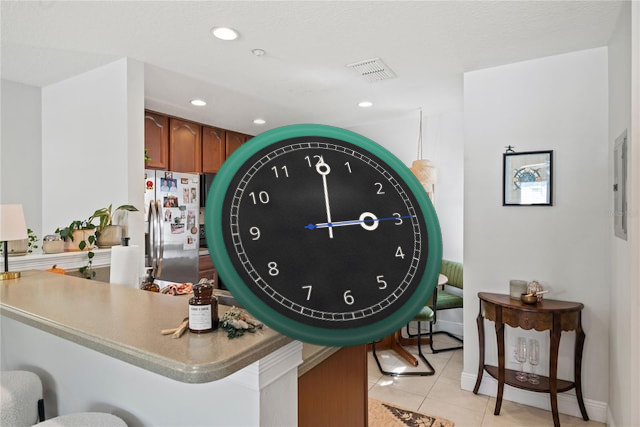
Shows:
3h01m15s
